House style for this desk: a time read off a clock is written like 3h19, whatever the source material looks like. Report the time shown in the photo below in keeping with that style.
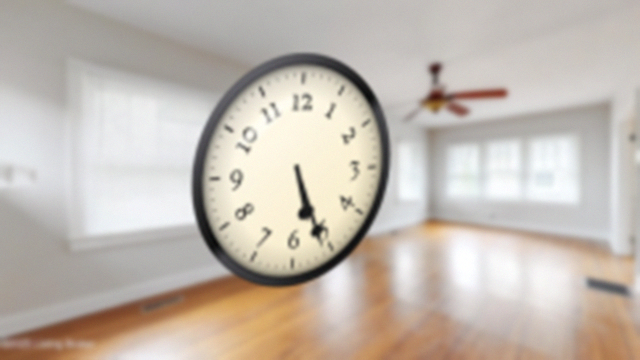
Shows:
5h26
